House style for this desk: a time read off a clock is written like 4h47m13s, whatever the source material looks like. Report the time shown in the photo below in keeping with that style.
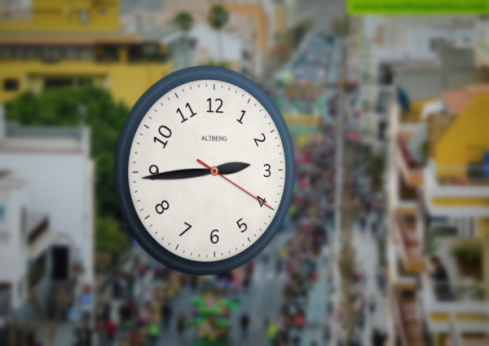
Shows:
2h44m20s
